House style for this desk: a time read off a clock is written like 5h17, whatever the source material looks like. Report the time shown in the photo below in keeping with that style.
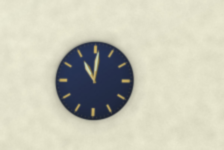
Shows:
11h01
